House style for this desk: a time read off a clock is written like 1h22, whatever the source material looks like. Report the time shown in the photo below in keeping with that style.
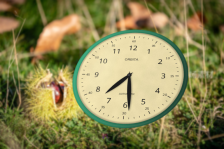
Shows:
7h29
